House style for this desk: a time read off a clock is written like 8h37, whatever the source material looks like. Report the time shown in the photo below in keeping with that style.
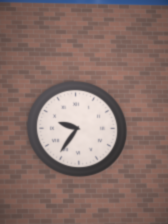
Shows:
9h36
